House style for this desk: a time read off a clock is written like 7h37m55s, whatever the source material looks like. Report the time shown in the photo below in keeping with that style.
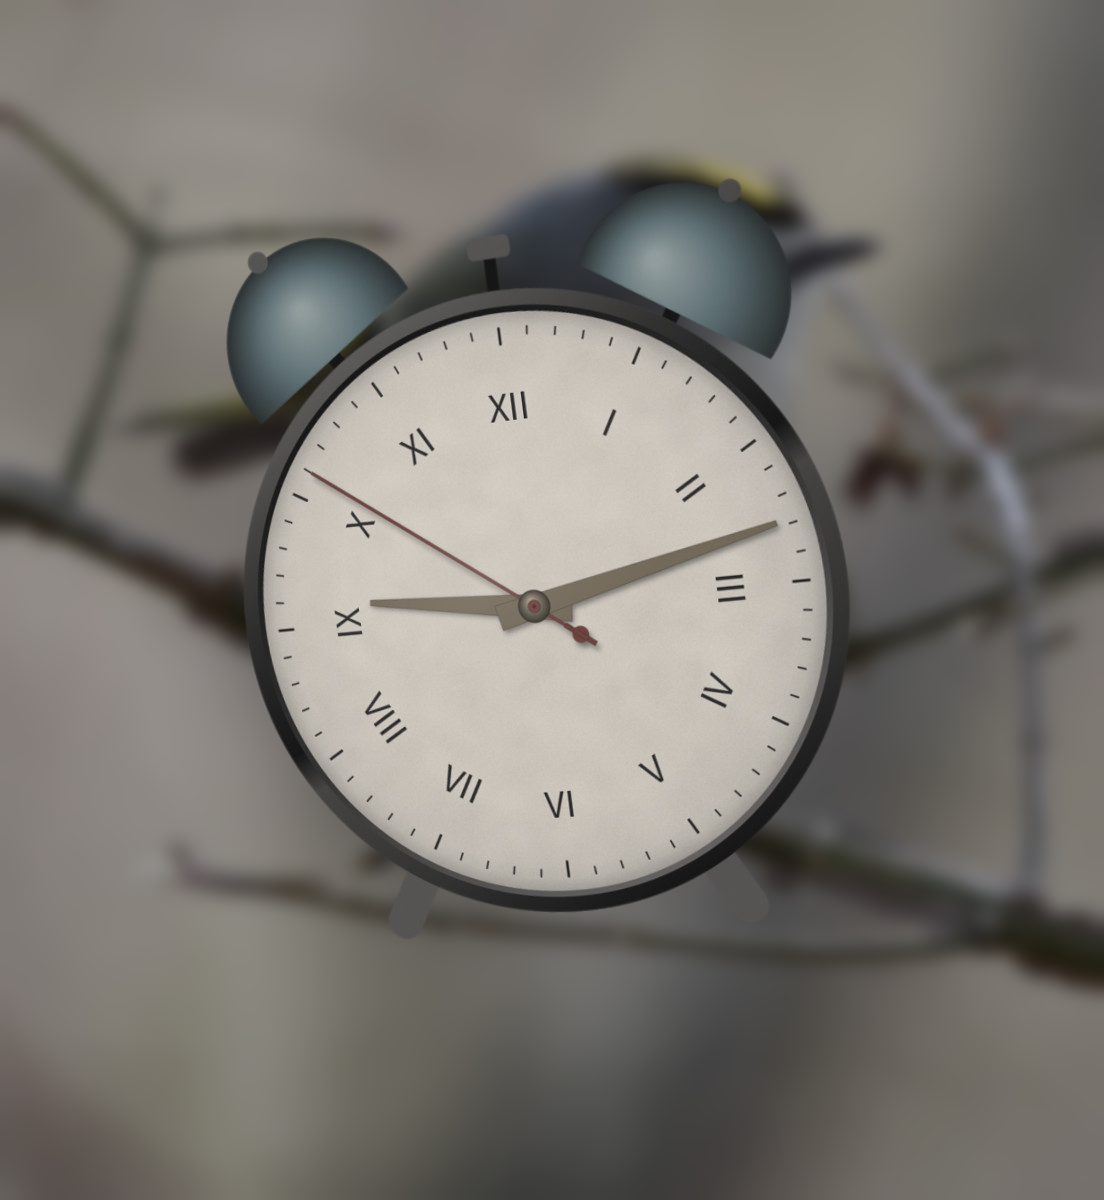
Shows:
9h12m51s
